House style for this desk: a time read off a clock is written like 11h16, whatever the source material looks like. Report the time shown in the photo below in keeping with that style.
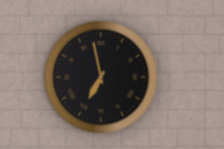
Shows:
6h58
